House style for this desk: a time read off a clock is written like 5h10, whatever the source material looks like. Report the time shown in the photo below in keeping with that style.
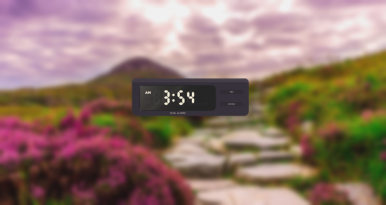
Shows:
3h54
